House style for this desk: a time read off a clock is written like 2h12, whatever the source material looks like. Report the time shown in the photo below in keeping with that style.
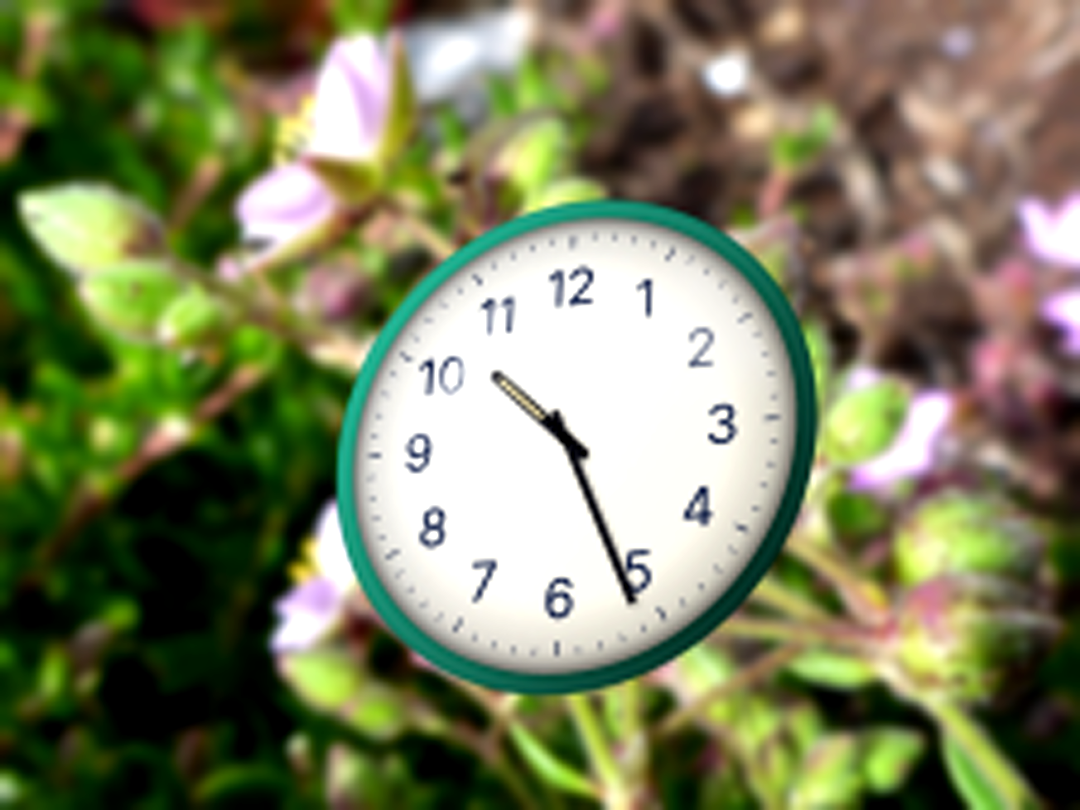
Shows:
10h26
